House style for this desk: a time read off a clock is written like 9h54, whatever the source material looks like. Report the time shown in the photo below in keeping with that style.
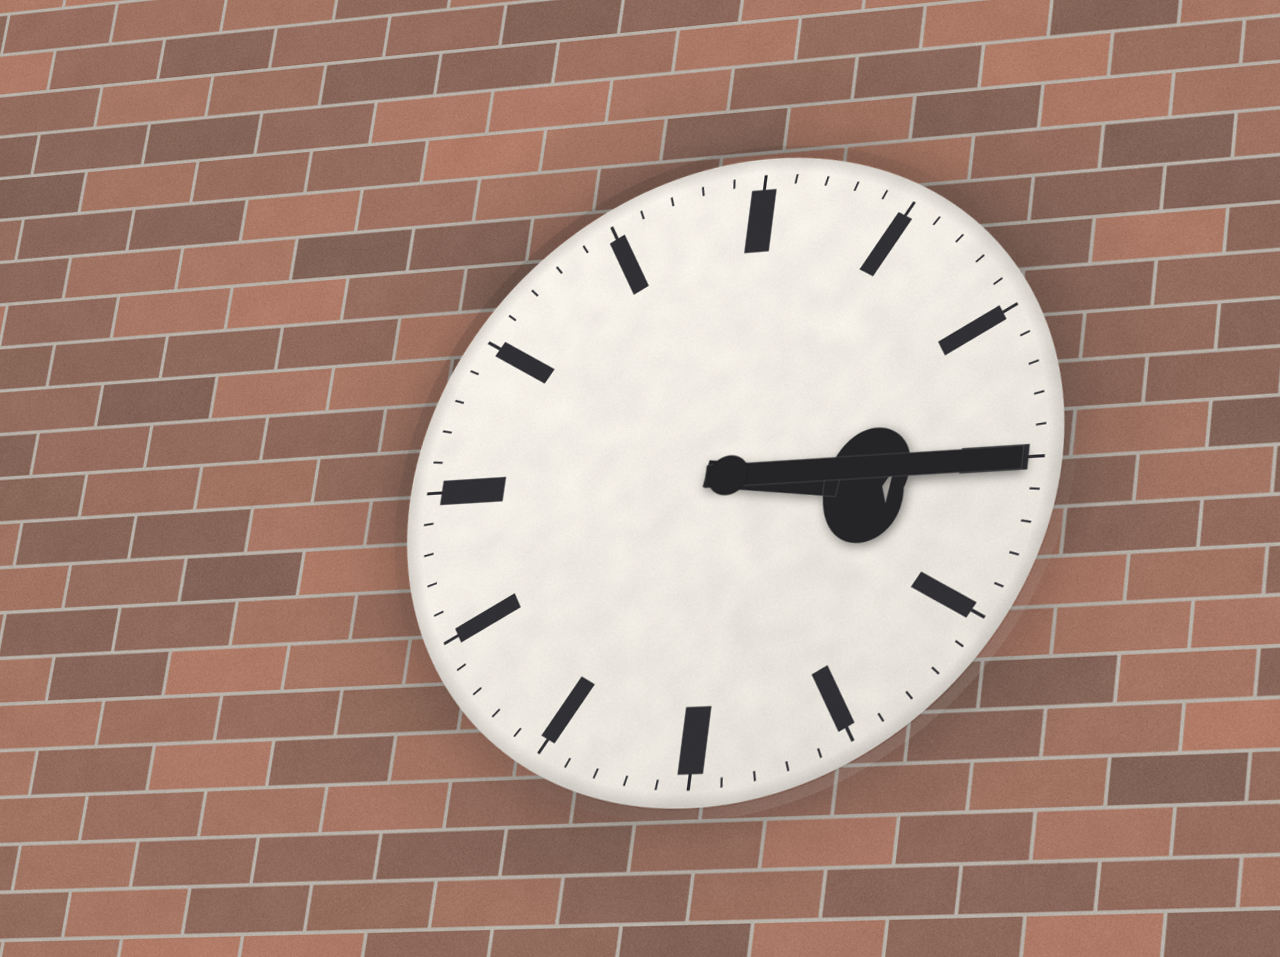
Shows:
3h15
